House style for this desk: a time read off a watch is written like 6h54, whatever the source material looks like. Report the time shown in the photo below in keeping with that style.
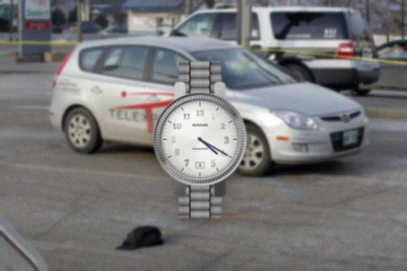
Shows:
4h20
